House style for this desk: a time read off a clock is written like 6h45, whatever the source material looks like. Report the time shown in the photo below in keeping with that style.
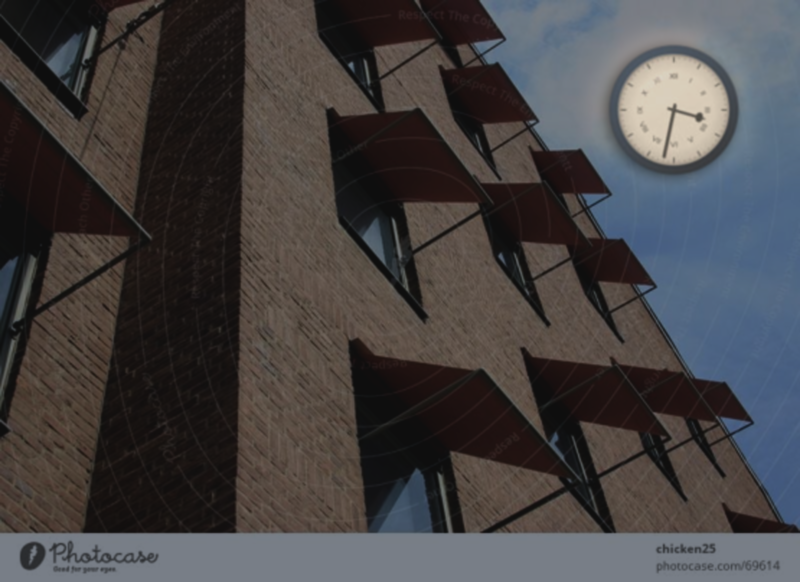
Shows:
3h32
